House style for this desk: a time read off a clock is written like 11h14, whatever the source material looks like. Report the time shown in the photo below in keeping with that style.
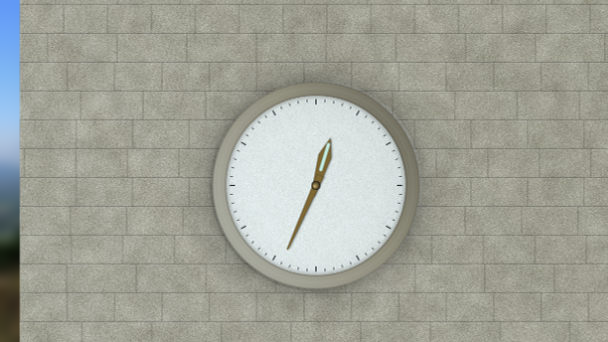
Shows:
12h34
